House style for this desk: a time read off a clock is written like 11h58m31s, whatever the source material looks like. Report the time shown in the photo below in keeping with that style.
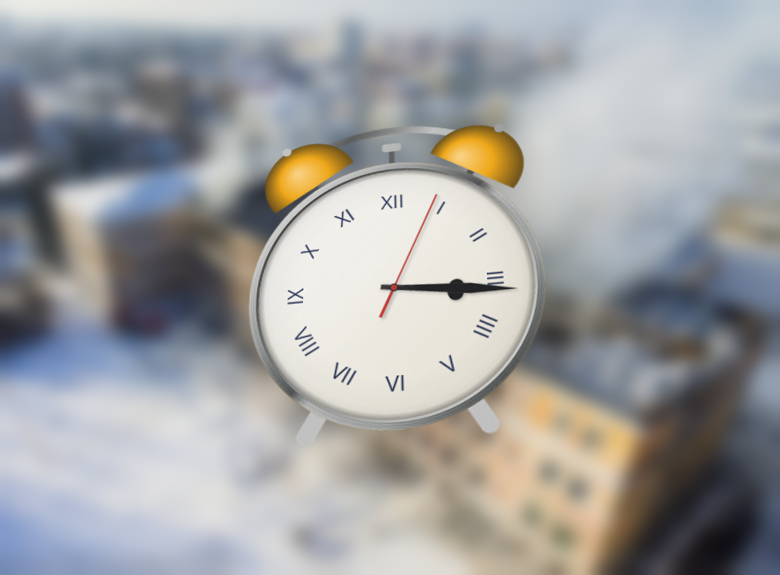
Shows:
3h16m04s
